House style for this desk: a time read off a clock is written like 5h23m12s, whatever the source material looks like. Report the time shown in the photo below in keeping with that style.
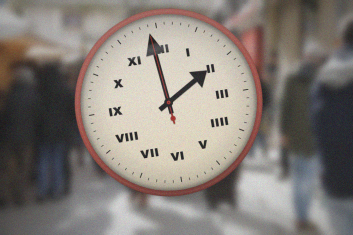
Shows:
1h58m59s
